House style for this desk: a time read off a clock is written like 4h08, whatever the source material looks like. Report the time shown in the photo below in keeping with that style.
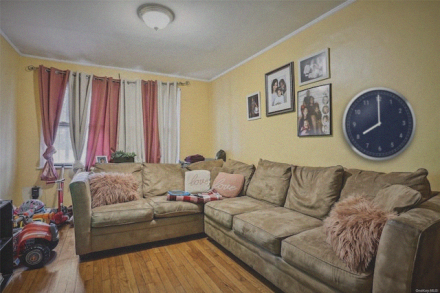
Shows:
8h00
